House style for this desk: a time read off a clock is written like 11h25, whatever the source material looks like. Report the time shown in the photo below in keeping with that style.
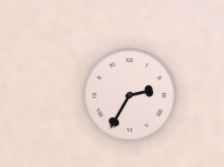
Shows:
2h35
